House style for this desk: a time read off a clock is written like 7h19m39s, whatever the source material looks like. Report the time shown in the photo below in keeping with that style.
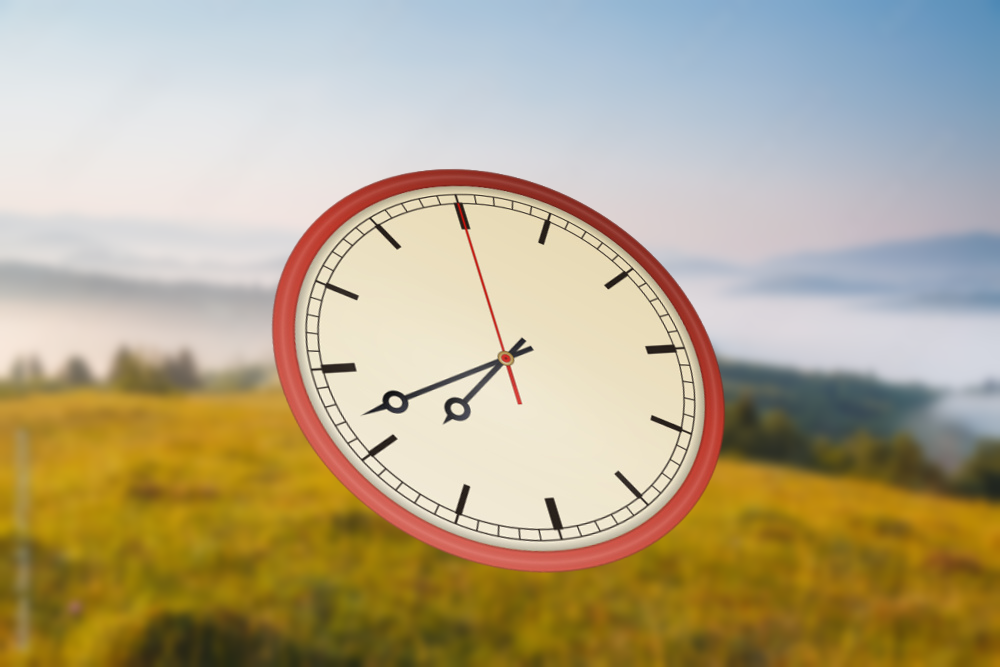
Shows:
7h42m00s
